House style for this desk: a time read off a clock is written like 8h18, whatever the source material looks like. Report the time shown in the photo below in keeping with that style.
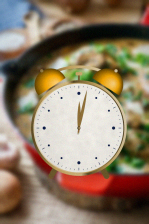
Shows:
12h02
